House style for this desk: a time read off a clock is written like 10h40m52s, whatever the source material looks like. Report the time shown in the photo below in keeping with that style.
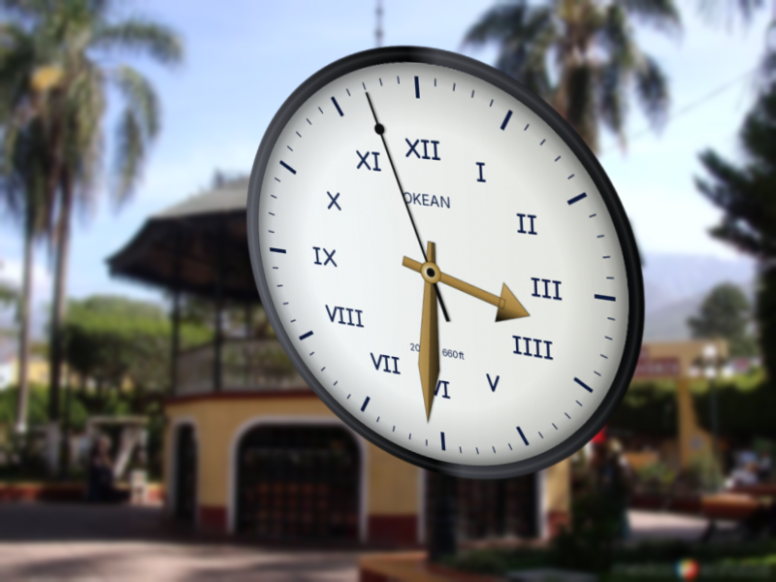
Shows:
3h30m57s
